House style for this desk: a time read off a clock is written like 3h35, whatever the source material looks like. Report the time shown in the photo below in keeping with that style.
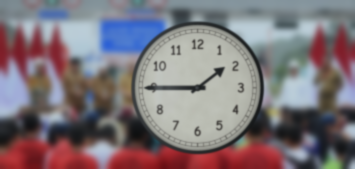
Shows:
1h45
